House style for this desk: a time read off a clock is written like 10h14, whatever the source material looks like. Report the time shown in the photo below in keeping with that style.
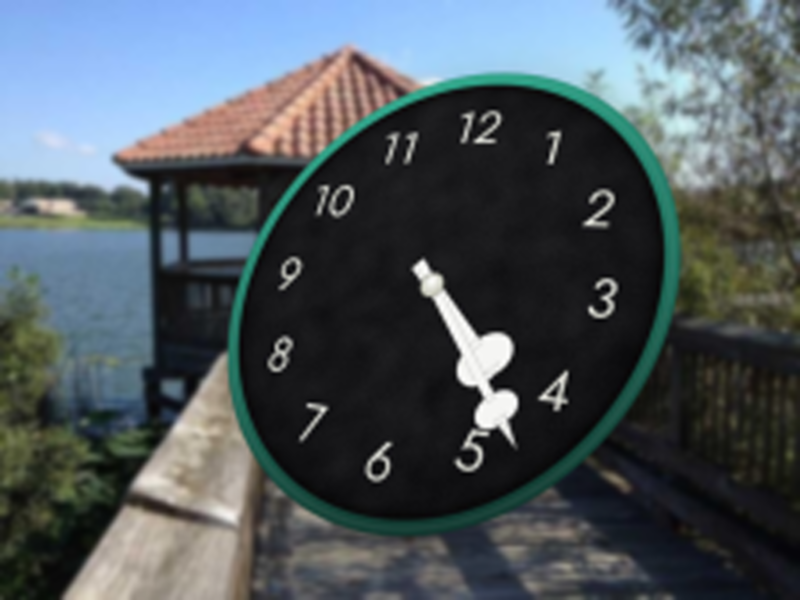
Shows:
4h23
